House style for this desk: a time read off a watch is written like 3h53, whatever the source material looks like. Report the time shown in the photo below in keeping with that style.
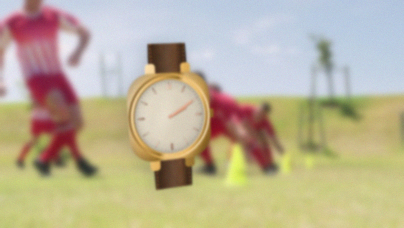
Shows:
2h10
